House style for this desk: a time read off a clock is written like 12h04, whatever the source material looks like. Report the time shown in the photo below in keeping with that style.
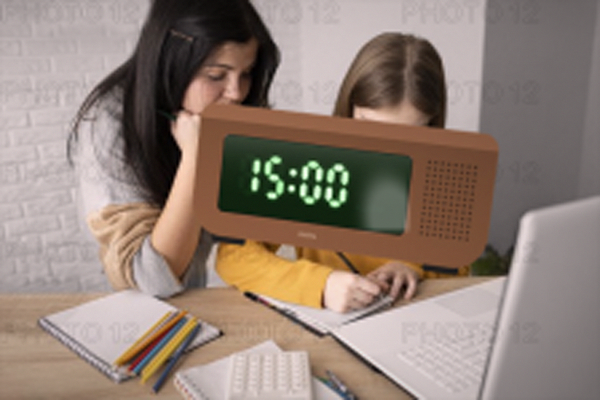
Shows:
15h00
